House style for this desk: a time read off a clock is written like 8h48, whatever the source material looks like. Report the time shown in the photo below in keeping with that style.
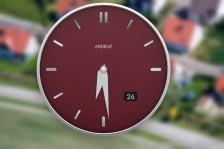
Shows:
6h29
